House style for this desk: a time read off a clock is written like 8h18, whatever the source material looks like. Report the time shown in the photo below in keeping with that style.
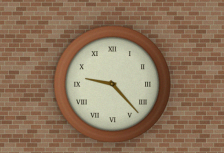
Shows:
9h23
